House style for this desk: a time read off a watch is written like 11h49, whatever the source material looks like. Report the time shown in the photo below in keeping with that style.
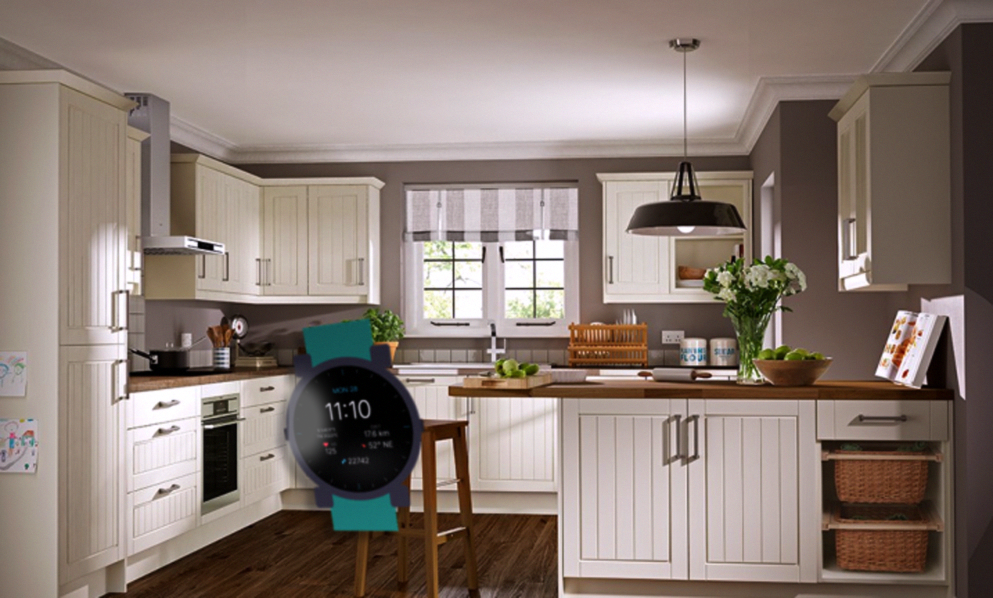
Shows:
11h10
